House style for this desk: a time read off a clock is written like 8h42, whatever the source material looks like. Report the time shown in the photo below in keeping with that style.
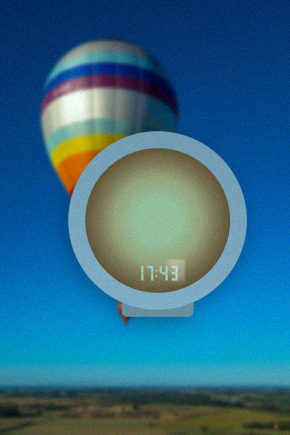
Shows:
17h43
